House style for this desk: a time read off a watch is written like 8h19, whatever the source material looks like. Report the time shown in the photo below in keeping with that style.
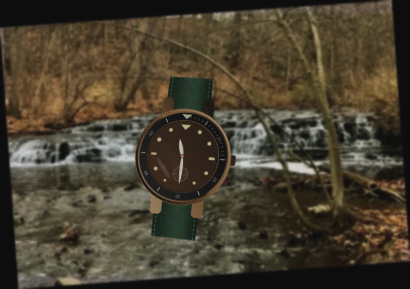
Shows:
11h30
